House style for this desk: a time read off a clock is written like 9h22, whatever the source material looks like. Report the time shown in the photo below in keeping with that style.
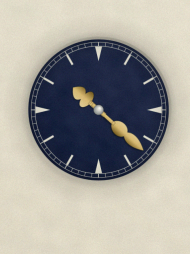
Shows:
10h22
